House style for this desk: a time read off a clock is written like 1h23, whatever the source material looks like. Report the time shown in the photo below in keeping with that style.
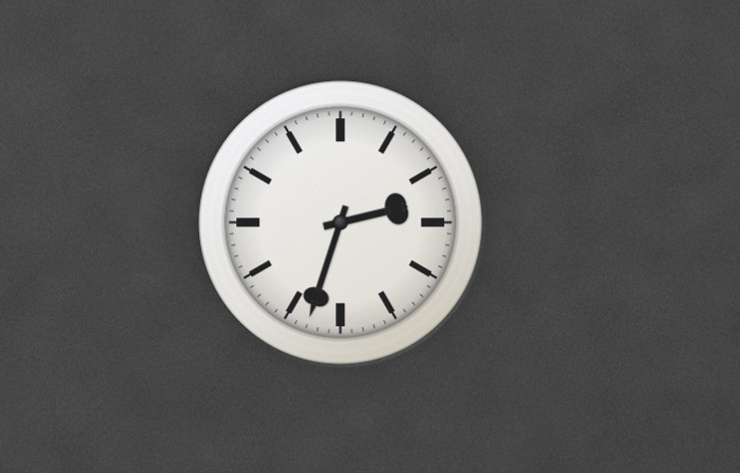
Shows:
2h33
